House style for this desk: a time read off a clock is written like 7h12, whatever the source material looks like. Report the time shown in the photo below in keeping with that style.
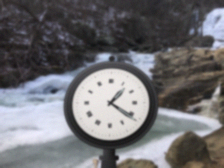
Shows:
1h21
